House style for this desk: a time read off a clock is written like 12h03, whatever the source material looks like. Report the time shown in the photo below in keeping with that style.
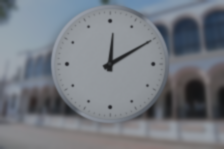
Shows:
12h10
